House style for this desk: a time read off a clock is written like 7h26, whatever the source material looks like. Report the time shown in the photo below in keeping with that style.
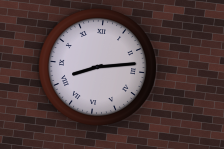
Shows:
8h13
